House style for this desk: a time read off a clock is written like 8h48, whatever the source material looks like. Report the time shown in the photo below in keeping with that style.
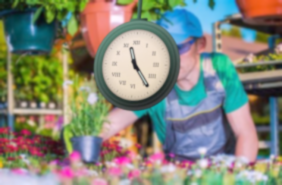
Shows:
11h24
